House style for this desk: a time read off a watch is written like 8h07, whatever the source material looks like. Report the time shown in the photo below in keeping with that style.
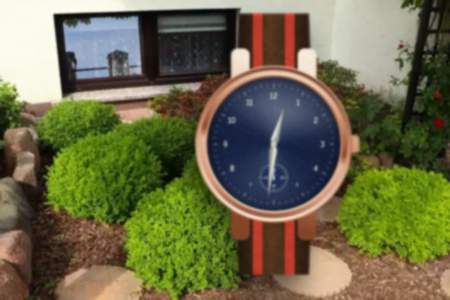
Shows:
12h31
